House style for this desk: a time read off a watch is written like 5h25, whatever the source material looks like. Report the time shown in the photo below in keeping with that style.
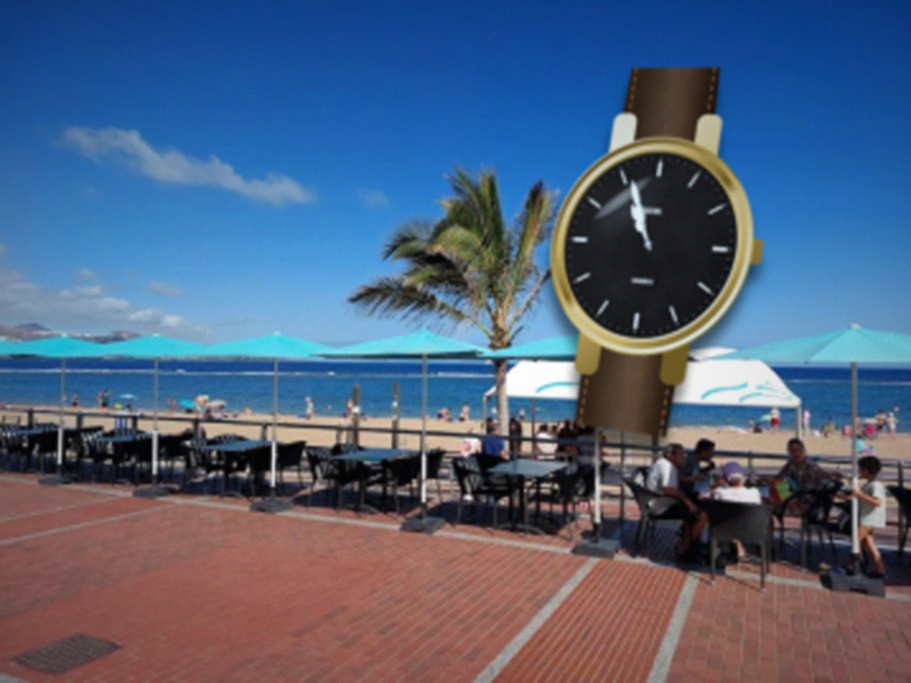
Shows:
10h56
